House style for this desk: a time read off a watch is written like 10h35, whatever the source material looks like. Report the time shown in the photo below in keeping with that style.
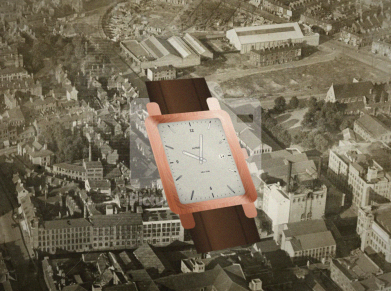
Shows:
10h03
